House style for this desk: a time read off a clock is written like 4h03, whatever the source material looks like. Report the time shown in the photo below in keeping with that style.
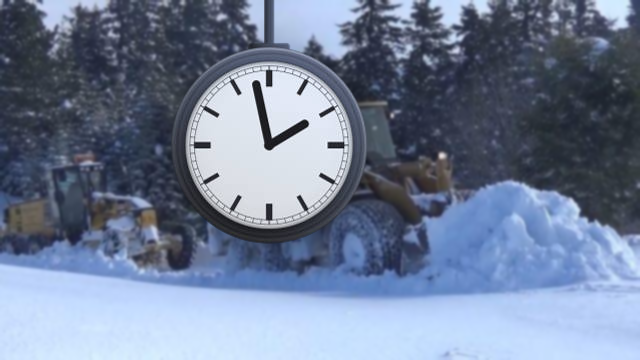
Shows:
1h58
